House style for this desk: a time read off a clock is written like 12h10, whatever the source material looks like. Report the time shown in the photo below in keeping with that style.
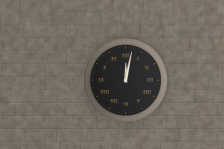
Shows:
12h02
